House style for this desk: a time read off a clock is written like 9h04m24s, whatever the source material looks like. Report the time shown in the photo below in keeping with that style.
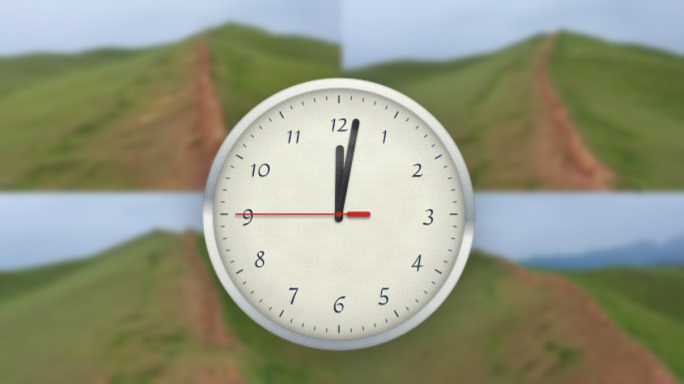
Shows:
12h01m45s
